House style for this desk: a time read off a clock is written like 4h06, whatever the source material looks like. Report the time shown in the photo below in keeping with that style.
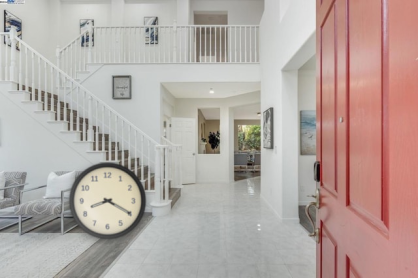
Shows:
8h20
